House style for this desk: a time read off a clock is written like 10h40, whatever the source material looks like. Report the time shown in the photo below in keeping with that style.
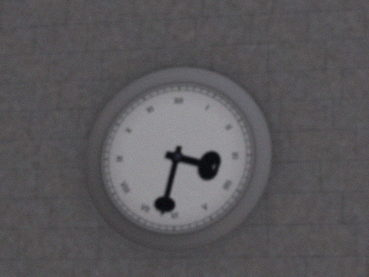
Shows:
3h32
